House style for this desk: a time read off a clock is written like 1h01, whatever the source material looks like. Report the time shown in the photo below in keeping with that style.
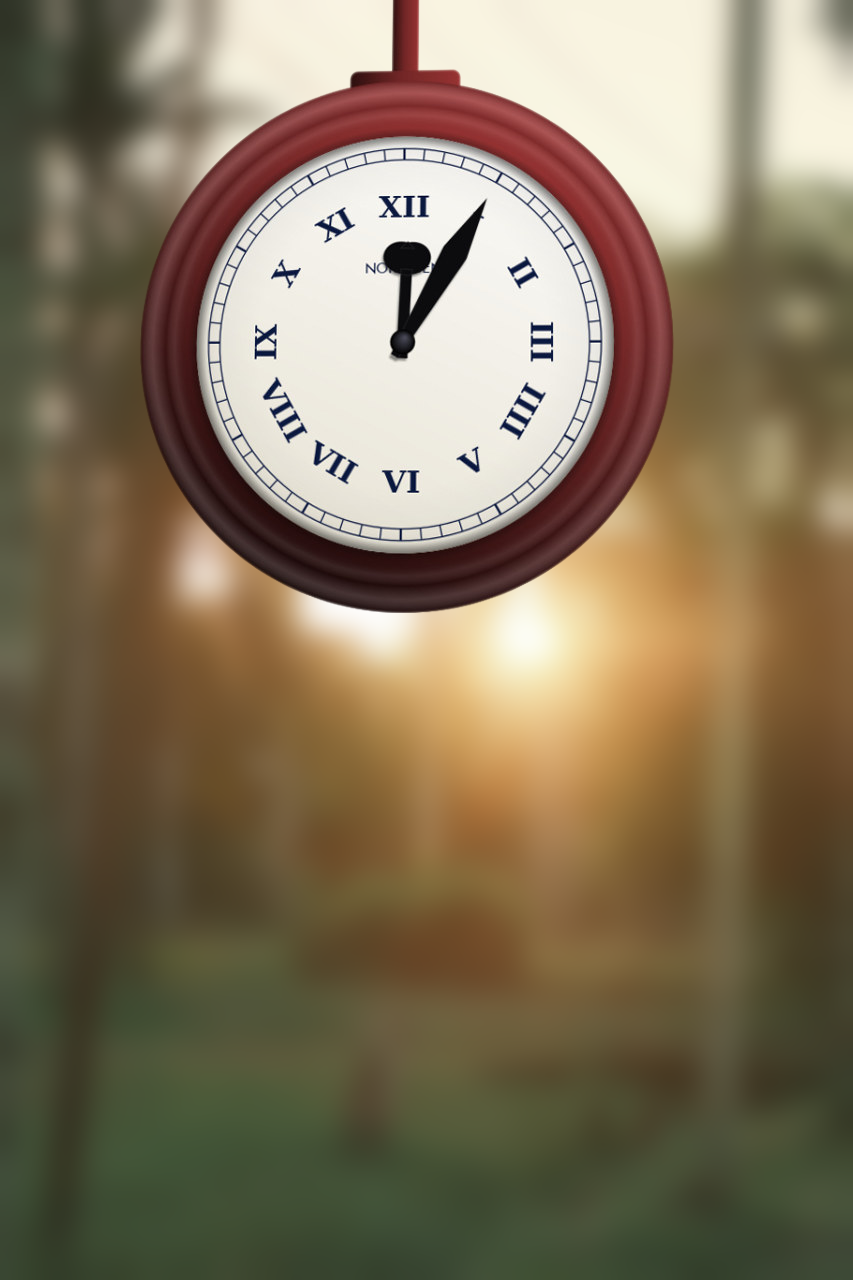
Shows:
12h05
